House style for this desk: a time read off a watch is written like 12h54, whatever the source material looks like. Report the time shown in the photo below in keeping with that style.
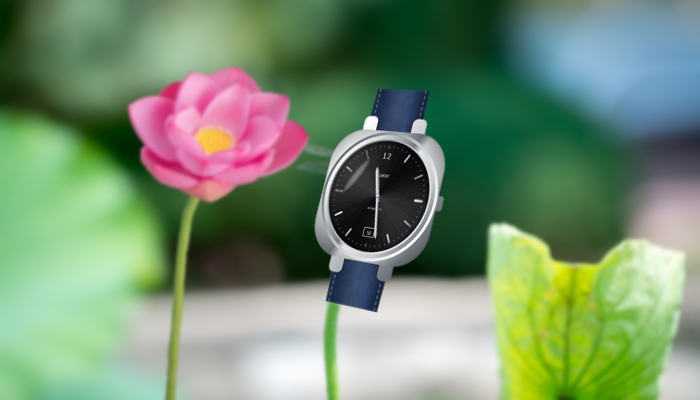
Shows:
11h28
